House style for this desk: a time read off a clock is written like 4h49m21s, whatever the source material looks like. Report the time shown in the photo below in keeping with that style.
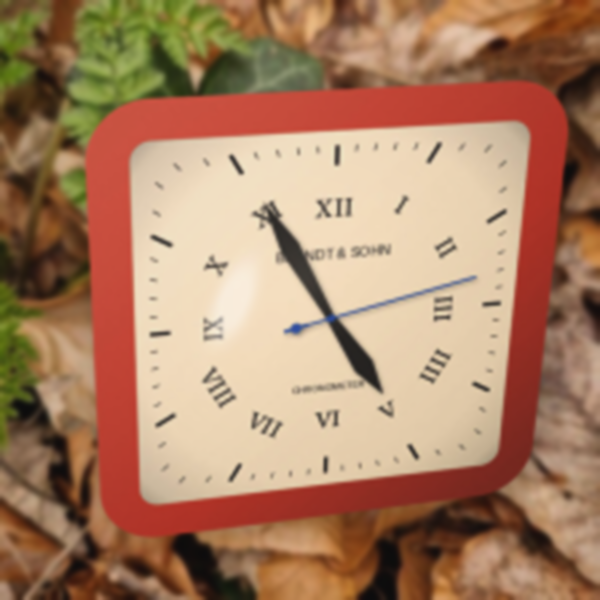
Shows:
4h55m13s
